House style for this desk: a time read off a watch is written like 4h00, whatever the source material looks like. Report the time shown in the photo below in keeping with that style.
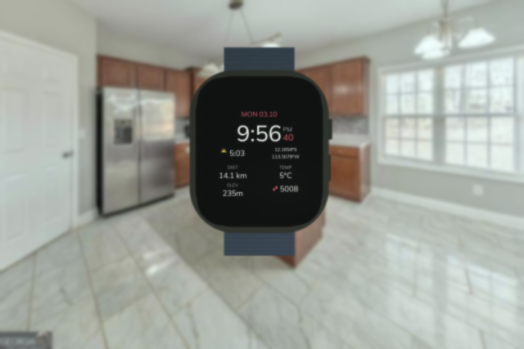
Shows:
9h56
